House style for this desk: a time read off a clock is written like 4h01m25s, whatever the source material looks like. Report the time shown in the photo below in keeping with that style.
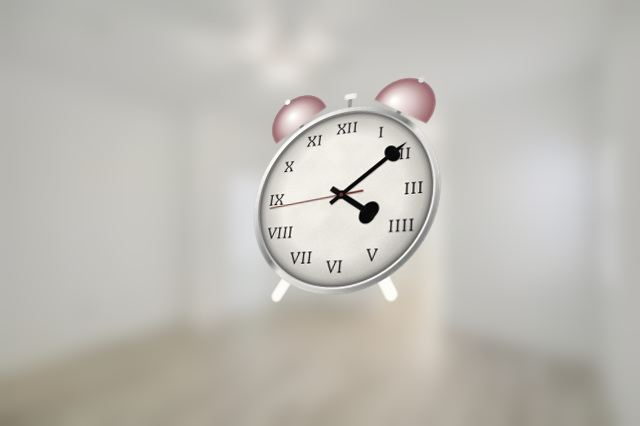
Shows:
4h08m44s
